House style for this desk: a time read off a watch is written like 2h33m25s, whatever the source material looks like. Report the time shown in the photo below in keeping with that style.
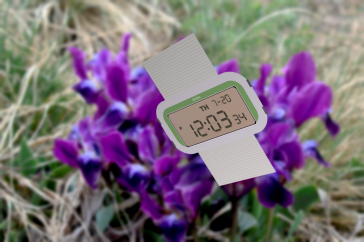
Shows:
12h03m34s
